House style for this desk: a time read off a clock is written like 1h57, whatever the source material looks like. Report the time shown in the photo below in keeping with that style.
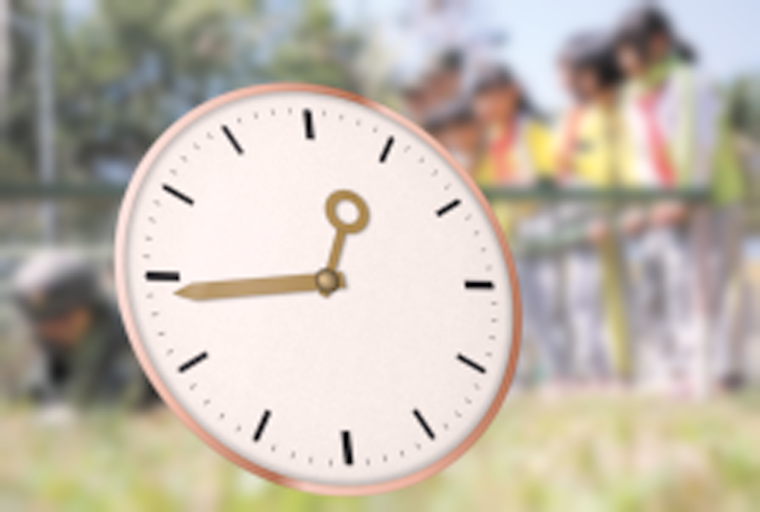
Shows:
12h44
